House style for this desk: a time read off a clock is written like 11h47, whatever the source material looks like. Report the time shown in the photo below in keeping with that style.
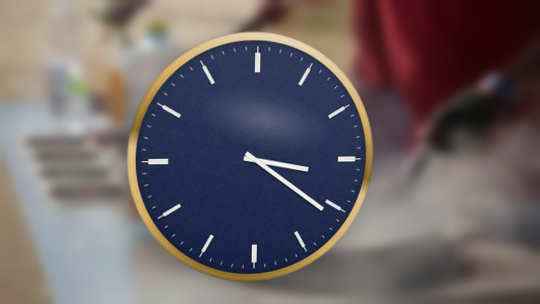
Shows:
3h21
